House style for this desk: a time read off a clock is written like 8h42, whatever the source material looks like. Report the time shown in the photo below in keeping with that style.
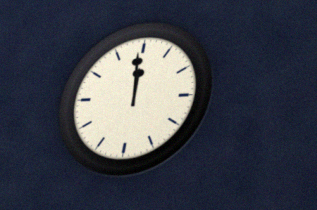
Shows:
11h59
